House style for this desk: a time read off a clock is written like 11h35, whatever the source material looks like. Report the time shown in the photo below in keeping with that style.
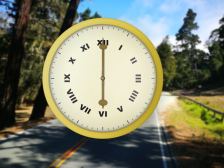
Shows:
6h00
